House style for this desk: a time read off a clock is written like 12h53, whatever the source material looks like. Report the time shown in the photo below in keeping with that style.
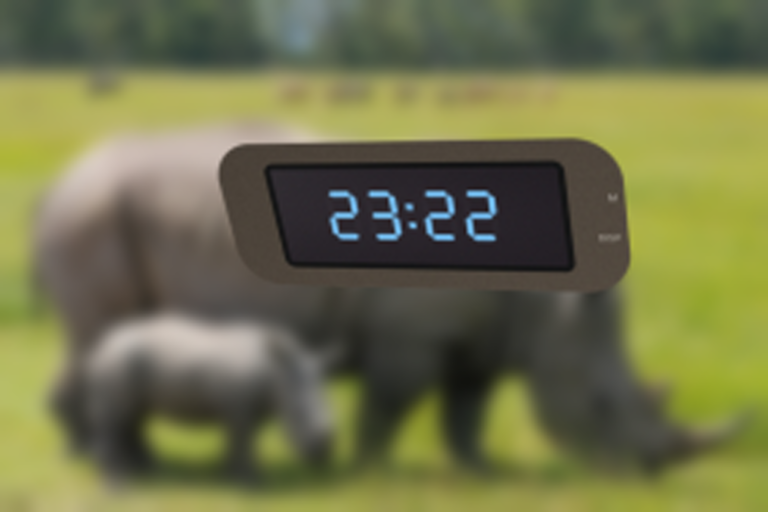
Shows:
23h22
